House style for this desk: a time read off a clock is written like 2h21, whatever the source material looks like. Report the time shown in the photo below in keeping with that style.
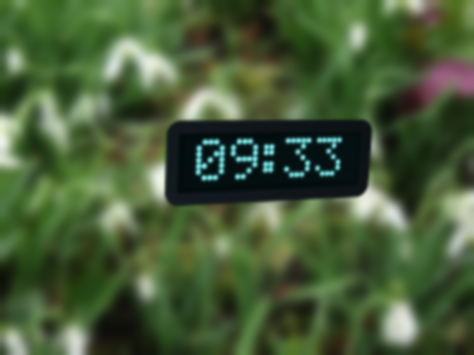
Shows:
9h33
